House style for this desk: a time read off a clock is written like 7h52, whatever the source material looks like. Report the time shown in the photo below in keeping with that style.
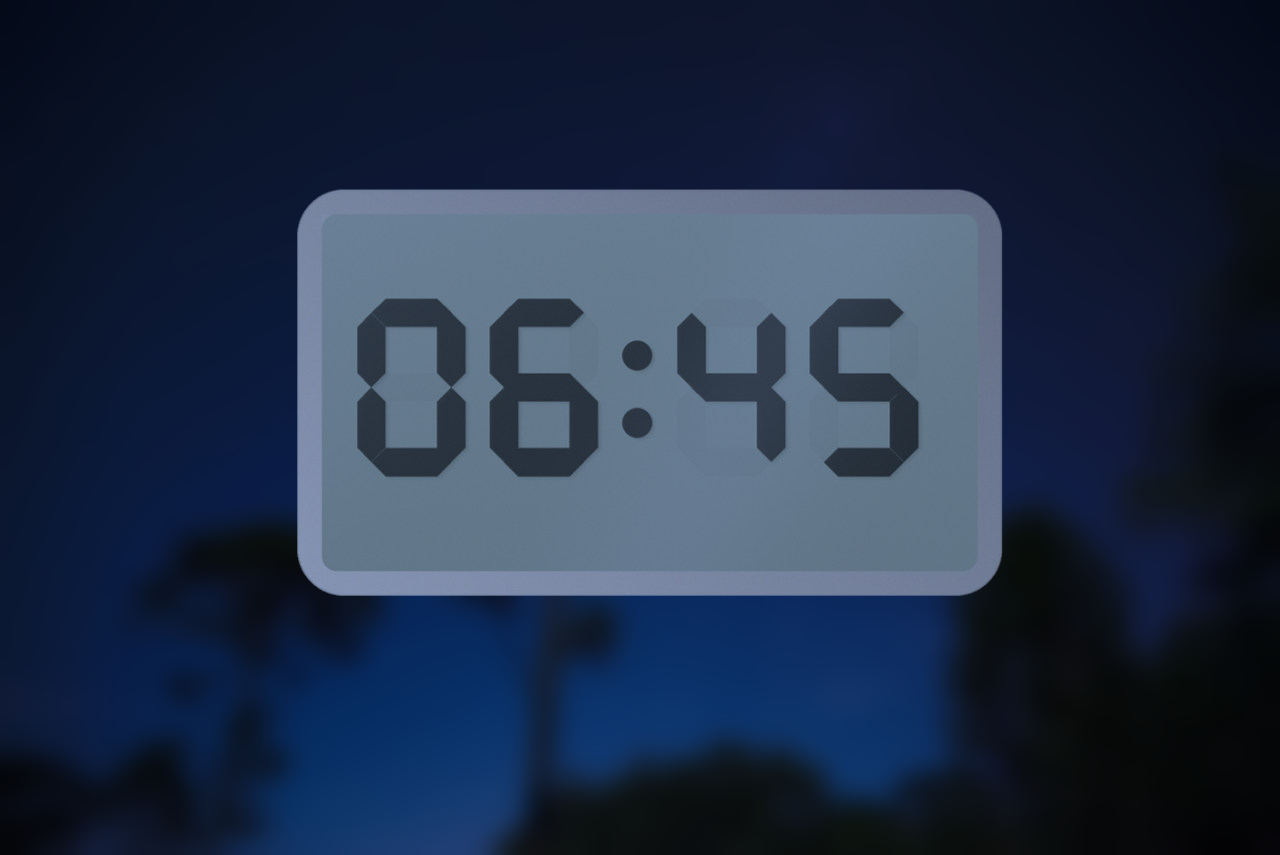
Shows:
6h45
